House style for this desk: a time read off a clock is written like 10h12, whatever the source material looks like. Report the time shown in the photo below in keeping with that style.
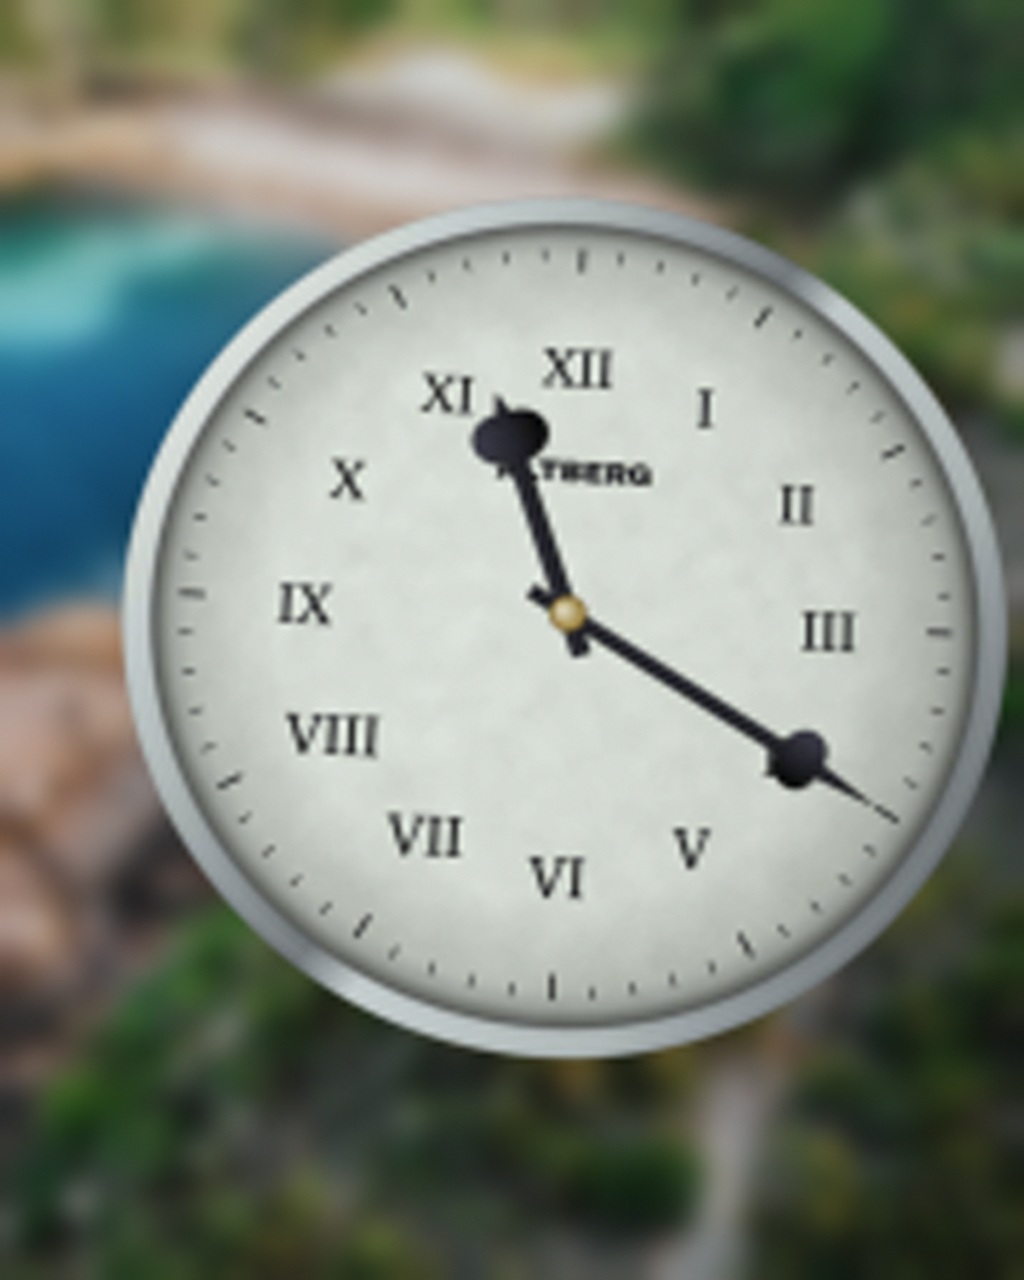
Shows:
11h20
